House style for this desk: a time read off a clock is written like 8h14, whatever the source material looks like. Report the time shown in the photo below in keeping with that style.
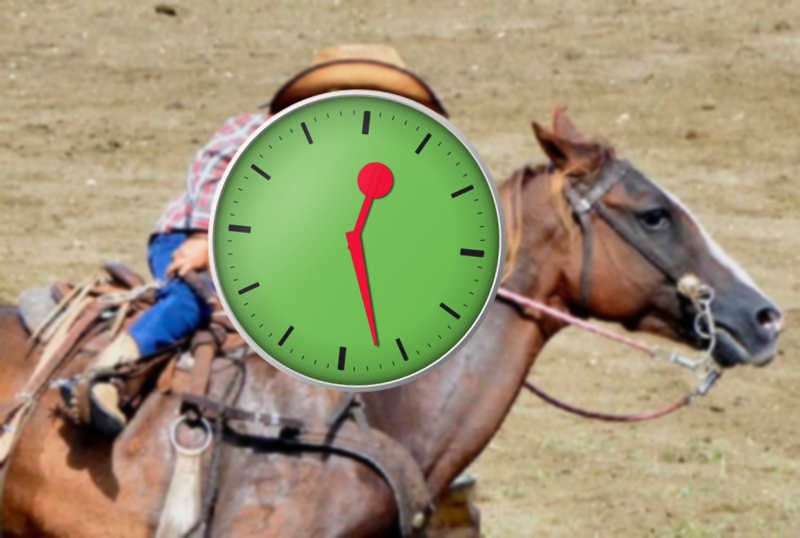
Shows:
12h27
